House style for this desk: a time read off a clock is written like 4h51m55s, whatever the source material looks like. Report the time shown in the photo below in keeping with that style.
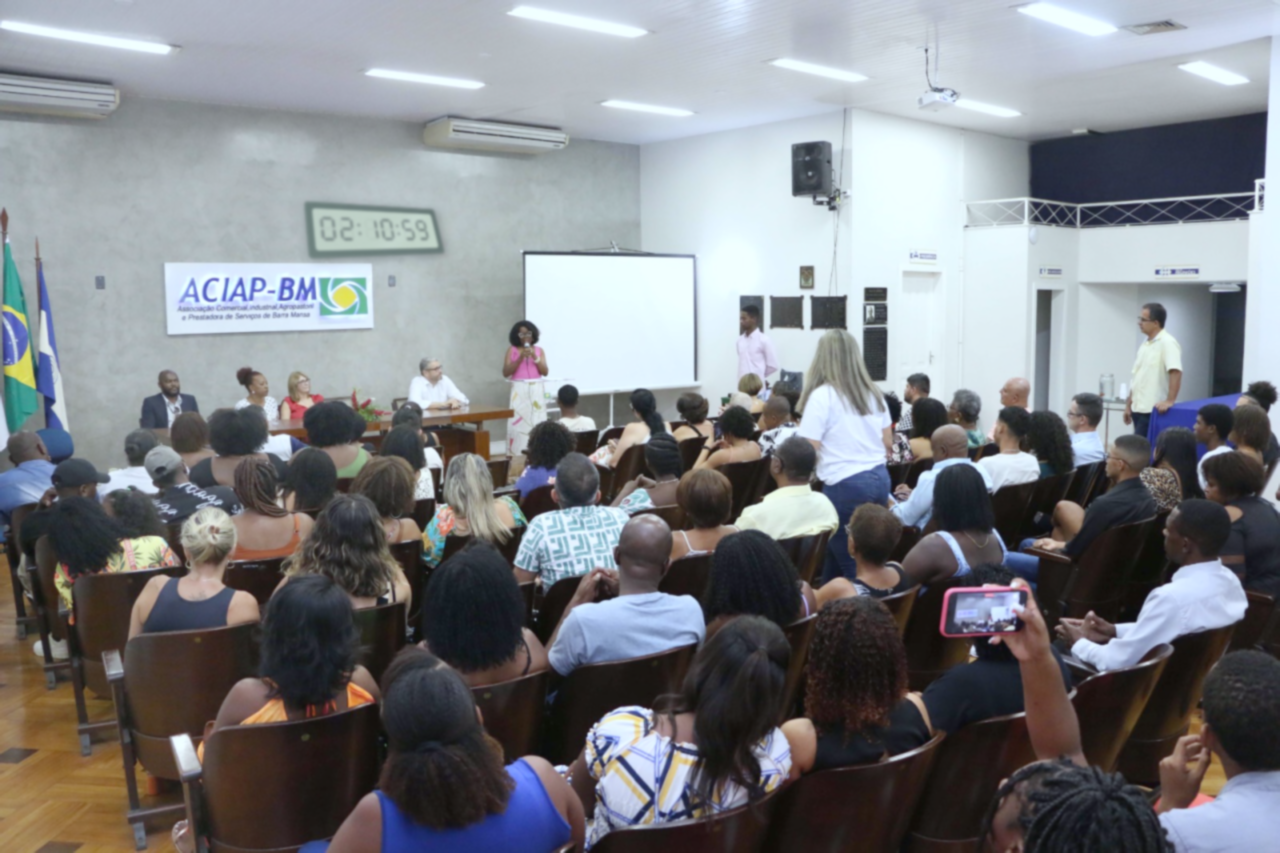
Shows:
2h10m59s
